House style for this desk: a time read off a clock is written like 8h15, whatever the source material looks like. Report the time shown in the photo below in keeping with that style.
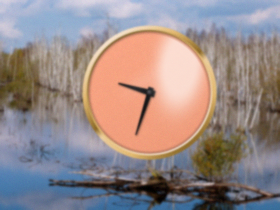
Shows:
9h33
